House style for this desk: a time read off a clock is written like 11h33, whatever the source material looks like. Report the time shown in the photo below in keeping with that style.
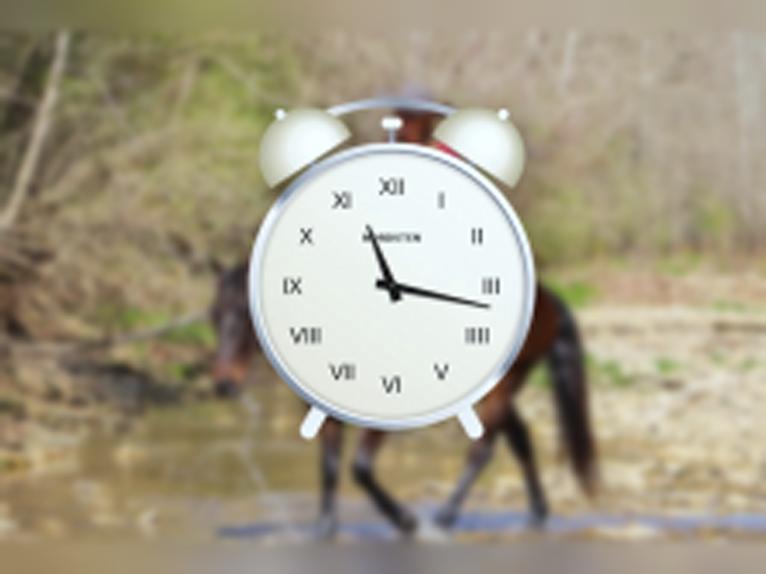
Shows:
11h17
